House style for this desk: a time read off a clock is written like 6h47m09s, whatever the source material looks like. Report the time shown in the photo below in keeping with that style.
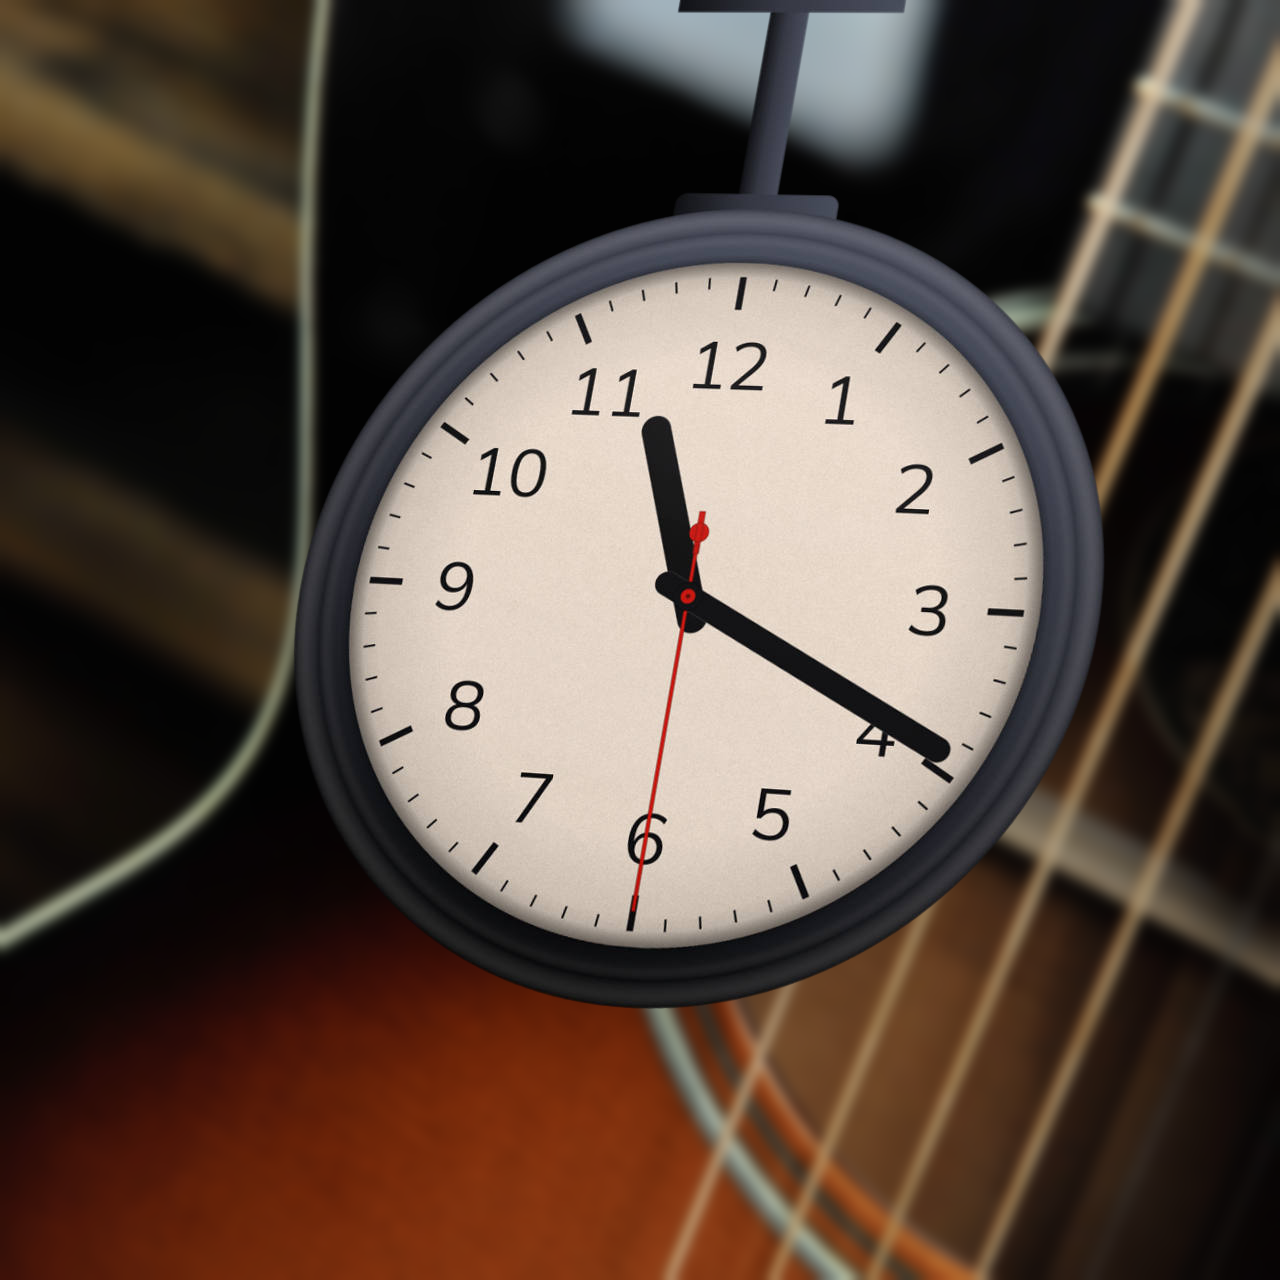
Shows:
11h19m30s
